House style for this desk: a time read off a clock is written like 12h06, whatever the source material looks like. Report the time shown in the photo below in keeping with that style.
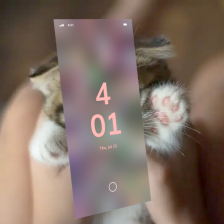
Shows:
4h01
